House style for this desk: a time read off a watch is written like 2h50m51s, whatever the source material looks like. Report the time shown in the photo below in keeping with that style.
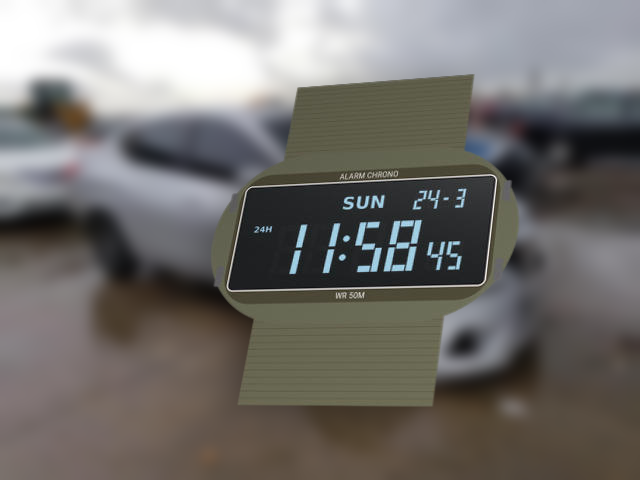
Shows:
11h58m45s
